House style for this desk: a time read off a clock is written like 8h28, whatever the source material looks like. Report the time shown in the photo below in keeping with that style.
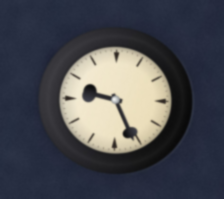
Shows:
9h26
